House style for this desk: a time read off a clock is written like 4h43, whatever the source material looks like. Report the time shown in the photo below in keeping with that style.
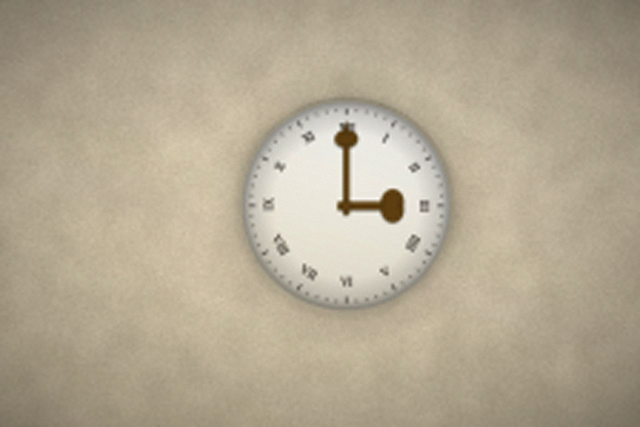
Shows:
3h00
